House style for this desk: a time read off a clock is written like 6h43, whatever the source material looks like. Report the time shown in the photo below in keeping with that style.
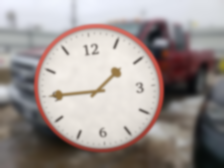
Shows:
1h45
